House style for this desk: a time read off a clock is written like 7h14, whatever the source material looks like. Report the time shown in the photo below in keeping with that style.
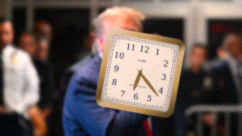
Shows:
6h22
